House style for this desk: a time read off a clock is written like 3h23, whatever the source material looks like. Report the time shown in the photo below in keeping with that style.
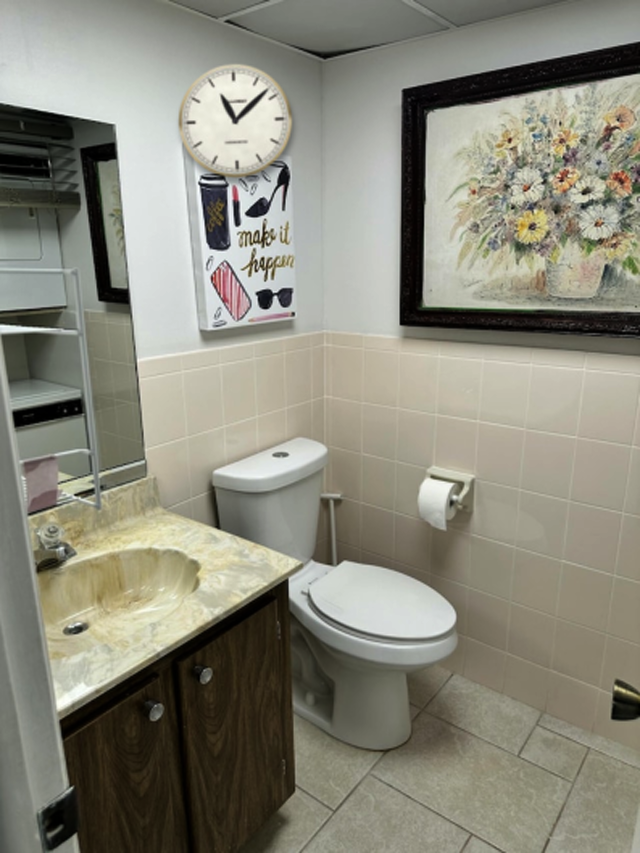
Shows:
11h08
